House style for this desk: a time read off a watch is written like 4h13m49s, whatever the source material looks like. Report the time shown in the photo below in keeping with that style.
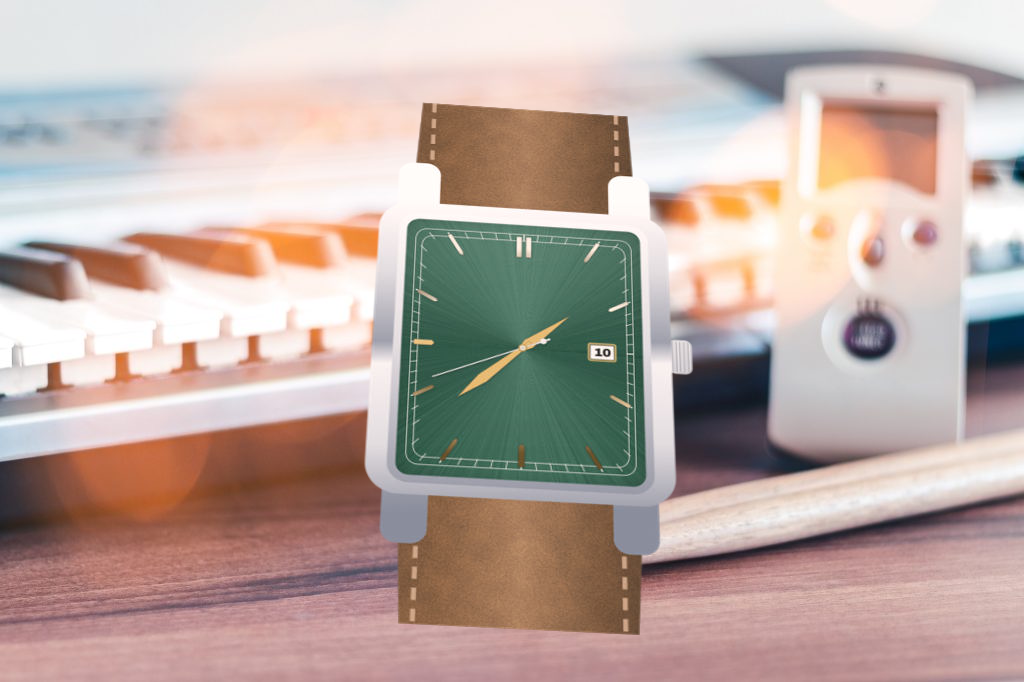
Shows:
1h37m41s
